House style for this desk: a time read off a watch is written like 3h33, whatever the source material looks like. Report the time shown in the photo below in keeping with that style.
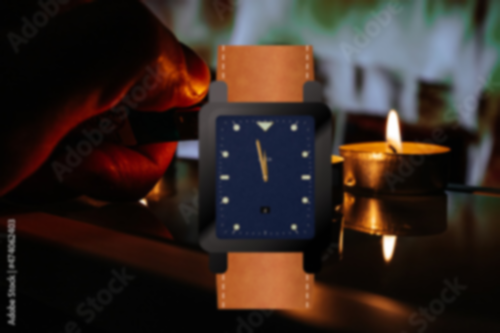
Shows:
11h58
